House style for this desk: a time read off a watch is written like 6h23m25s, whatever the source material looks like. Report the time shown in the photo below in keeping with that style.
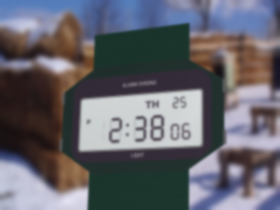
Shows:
2h38m06s
